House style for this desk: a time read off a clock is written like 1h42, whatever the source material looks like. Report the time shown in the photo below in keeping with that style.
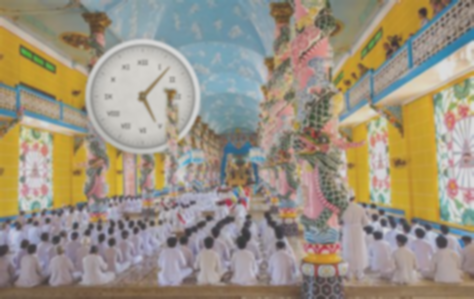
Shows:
5h07
